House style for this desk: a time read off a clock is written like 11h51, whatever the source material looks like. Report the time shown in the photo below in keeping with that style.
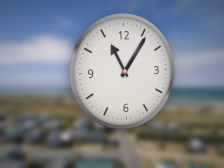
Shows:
11h06
